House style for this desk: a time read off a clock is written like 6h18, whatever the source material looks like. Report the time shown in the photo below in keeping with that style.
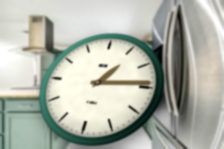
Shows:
1h14
